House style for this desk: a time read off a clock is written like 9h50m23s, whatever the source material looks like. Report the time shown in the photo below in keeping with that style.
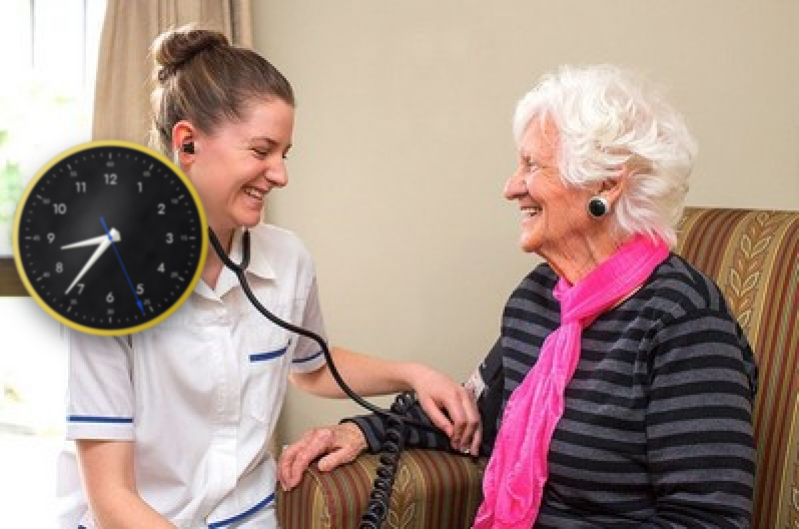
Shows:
8h36m26s
